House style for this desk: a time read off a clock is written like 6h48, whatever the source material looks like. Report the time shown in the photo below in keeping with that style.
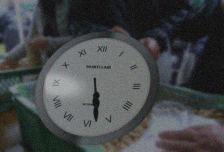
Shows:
5h28
